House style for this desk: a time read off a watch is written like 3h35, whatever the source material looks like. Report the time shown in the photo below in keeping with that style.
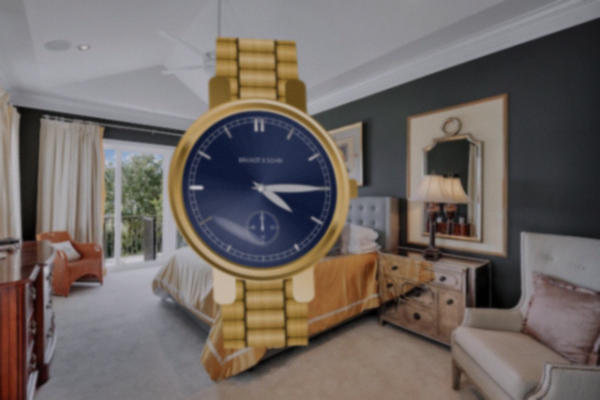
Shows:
4h15
